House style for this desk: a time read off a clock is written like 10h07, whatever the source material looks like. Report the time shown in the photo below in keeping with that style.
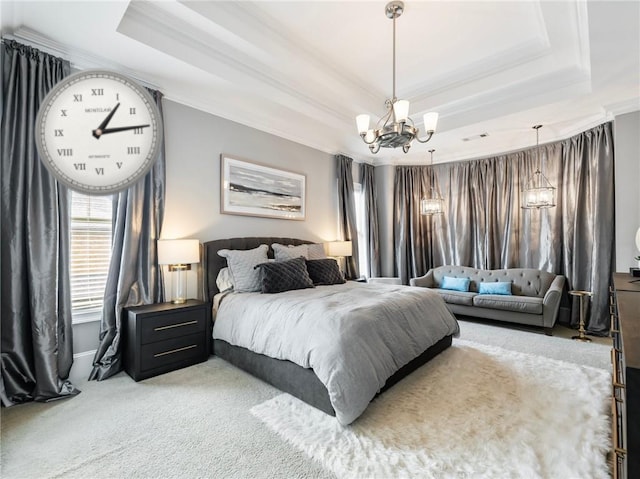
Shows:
1h14
